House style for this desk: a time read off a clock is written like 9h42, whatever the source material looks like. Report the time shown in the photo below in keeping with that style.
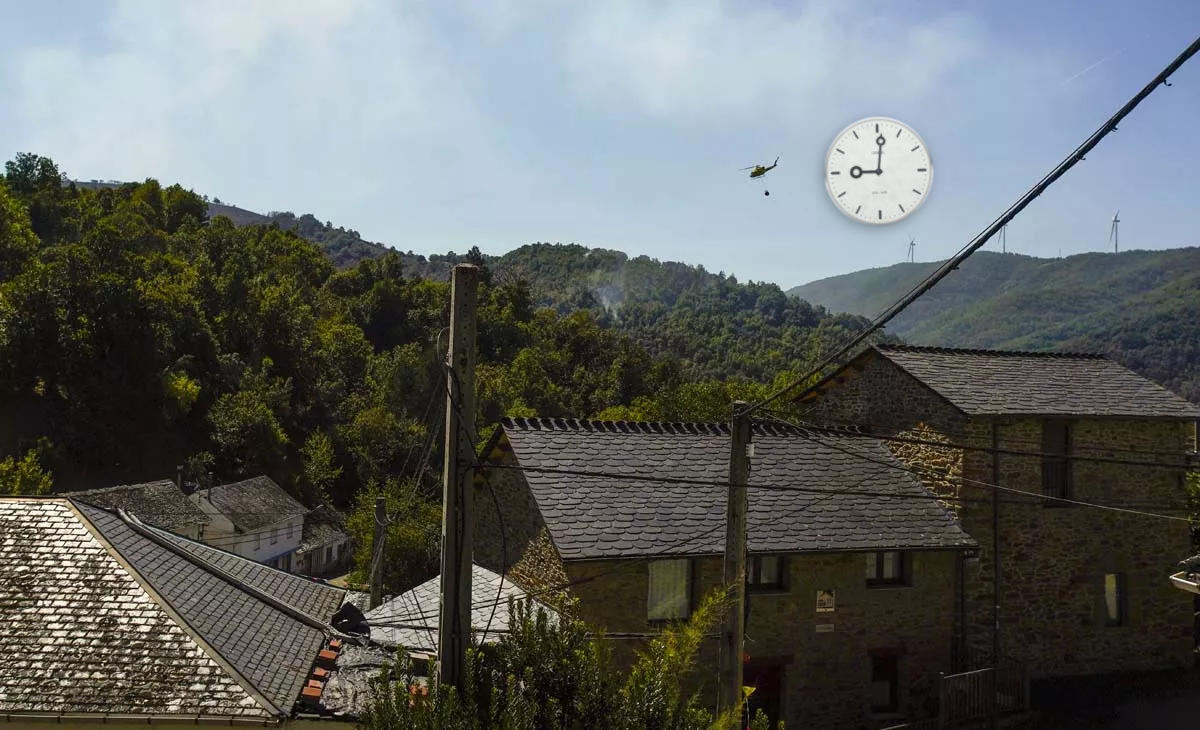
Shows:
9h01
